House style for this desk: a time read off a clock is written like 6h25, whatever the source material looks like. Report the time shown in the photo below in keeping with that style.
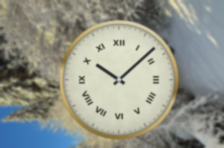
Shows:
10h08
